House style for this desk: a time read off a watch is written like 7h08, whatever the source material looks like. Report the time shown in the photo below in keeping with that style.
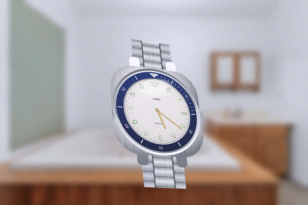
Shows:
5h21
